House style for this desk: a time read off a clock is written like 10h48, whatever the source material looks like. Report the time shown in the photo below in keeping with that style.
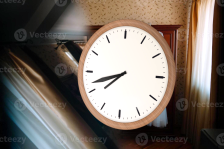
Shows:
7h42
